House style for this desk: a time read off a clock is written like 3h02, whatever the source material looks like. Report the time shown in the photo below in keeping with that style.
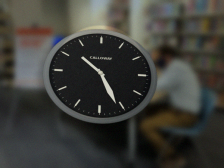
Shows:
10h26
